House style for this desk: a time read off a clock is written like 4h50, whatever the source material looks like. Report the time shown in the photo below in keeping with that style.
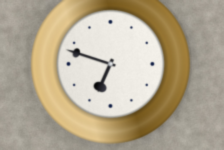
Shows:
6h48
